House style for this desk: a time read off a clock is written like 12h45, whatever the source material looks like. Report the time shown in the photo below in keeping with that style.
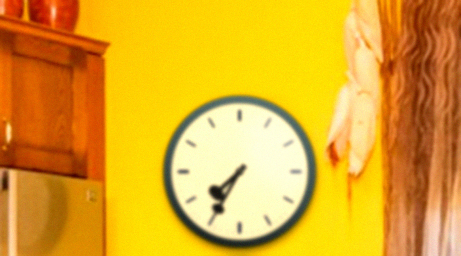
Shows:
7h35
